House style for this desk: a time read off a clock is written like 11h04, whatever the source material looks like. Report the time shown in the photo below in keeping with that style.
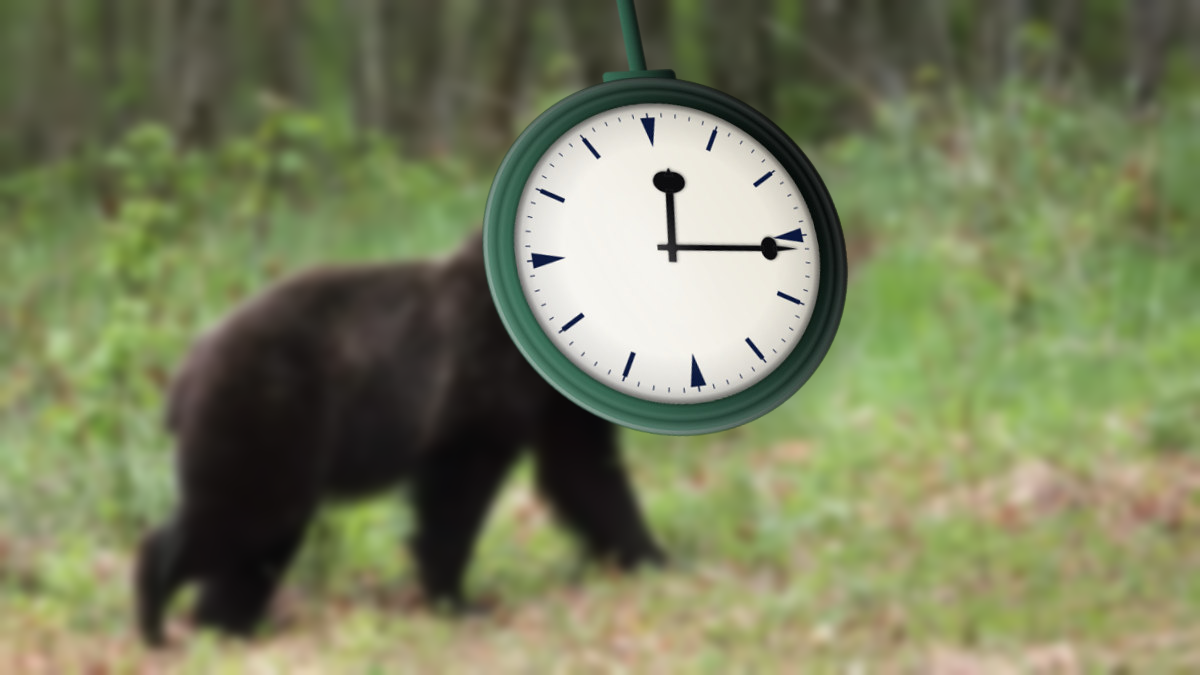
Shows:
12h16
